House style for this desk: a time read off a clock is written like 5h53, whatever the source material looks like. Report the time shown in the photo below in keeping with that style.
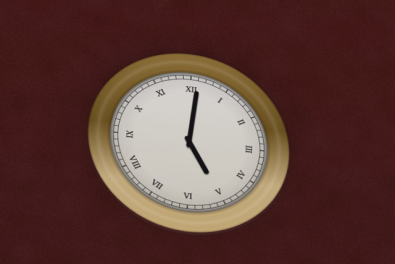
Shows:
5h01
